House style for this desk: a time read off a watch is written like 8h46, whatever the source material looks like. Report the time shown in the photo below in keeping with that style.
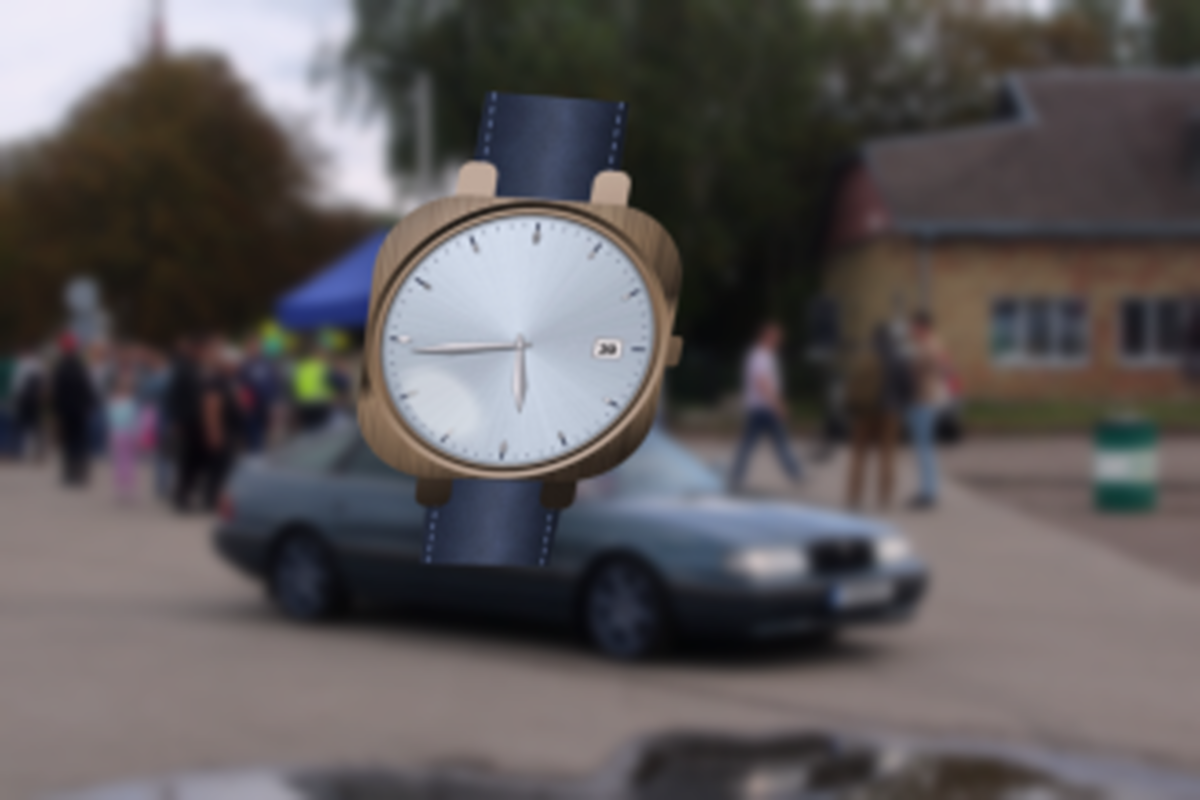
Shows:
5h44
